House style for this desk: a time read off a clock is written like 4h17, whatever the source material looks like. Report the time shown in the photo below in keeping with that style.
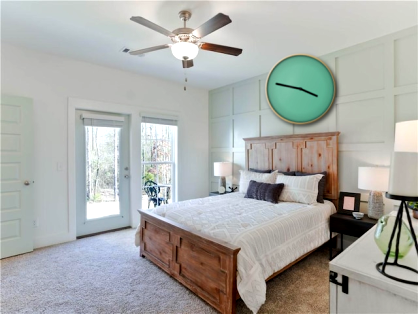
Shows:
3h47
